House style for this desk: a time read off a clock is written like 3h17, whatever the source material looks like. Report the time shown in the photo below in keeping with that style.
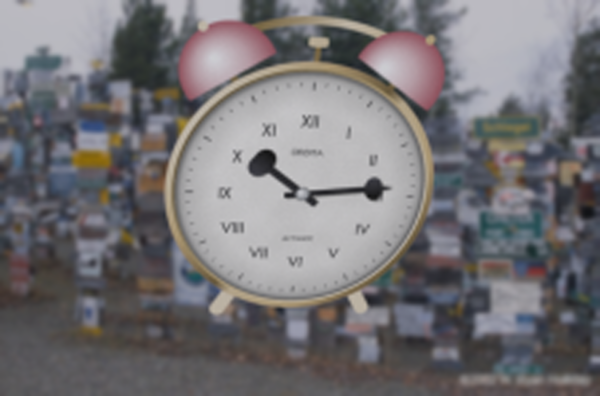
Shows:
10h14
